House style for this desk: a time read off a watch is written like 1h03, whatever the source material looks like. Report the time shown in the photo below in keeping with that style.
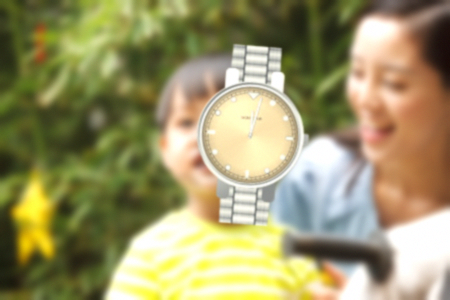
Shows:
12h02
